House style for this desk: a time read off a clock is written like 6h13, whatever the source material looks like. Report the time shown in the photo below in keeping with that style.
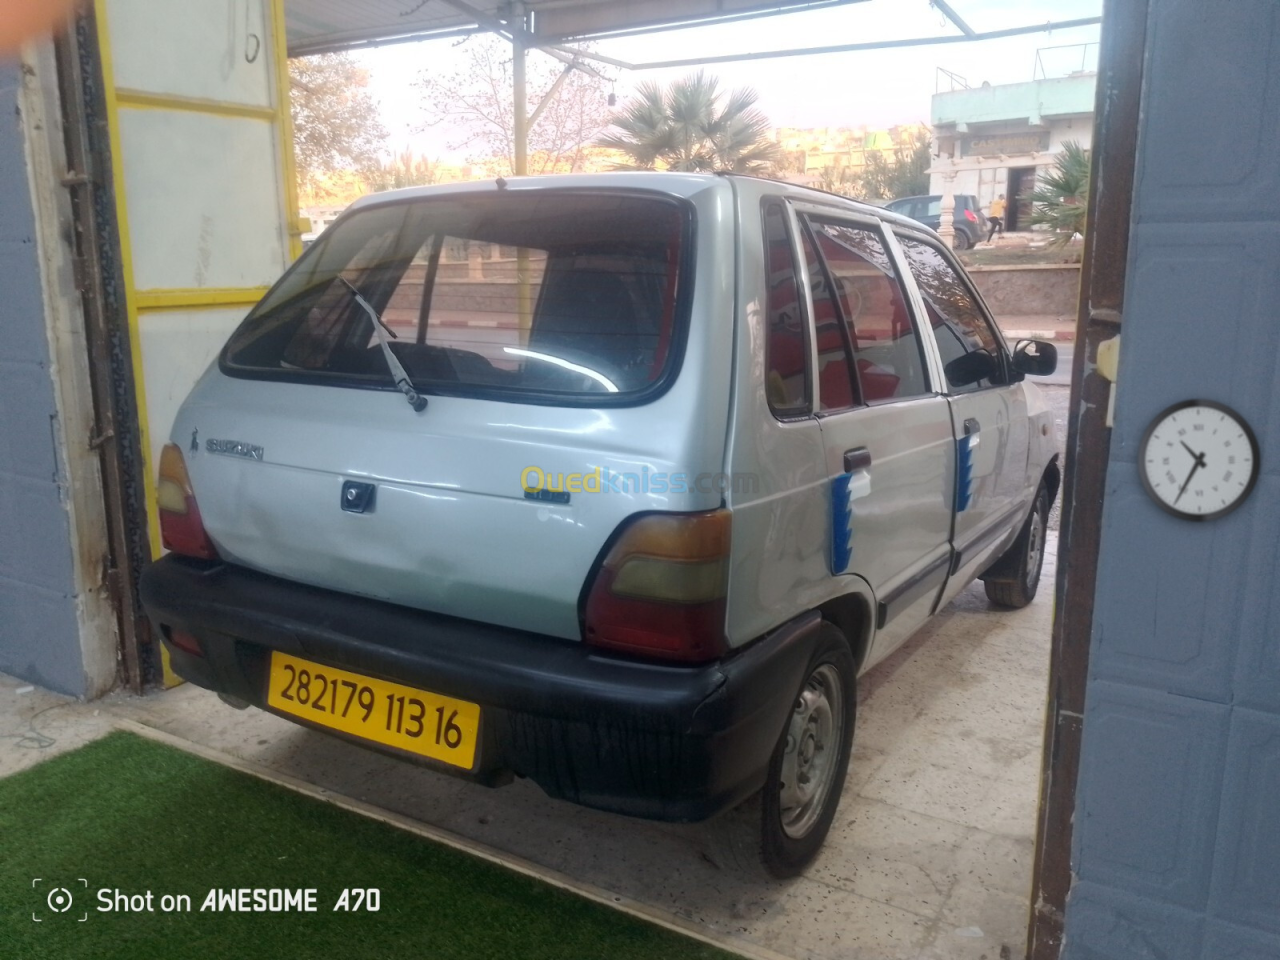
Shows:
10h35
